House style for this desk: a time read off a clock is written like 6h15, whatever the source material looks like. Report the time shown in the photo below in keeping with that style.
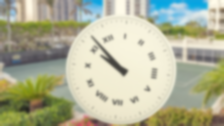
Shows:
10h57
